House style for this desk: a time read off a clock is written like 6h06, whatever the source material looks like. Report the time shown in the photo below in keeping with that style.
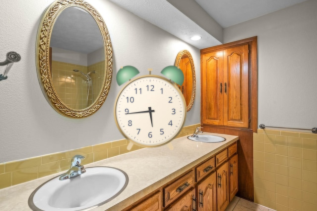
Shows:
5h44
